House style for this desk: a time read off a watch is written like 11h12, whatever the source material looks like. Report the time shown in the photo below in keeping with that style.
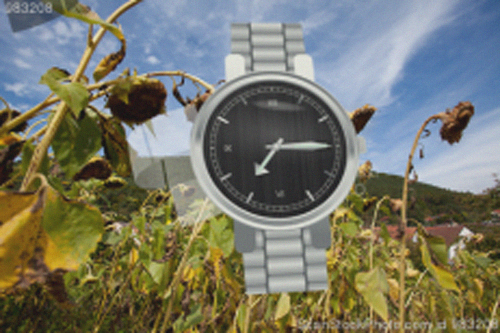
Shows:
7h15
